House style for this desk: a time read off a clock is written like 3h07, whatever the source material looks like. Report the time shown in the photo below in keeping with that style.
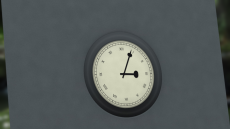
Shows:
3h04
